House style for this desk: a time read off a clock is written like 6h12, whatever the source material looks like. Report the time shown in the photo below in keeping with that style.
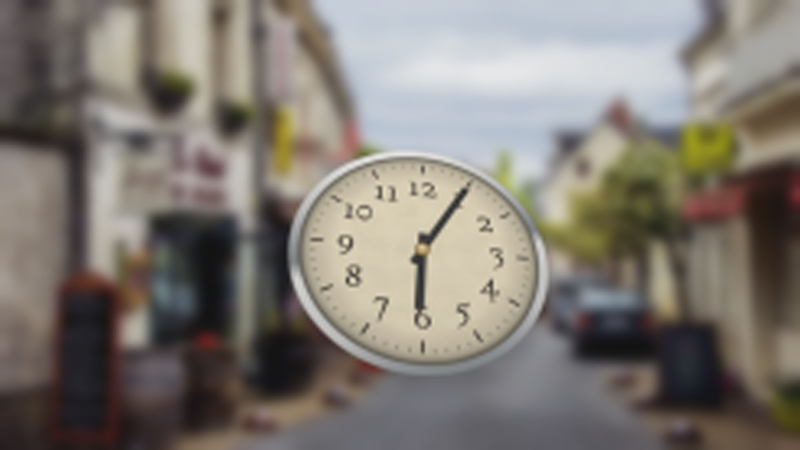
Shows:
6h05
